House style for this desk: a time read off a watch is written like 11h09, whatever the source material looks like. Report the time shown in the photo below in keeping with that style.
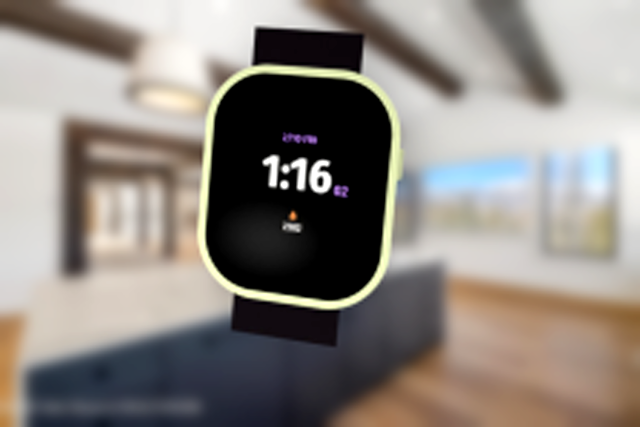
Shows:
1h16
